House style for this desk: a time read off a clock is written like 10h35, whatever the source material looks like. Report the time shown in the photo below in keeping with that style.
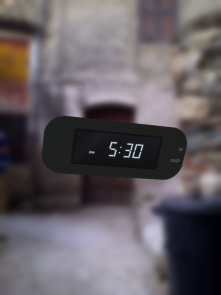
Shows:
5h30
